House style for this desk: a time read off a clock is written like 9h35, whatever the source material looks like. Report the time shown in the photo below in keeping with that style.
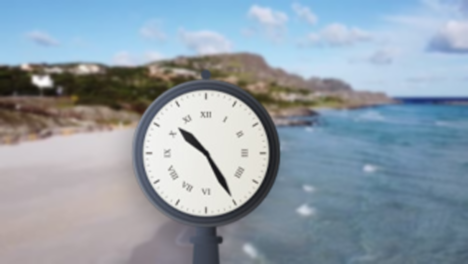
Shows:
10h25
